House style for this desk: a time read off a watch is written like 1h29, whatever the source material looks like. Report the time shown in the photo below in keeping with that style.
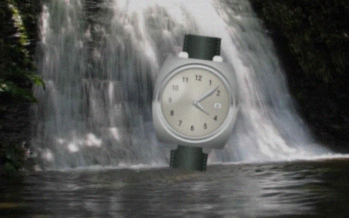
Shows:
4h08
